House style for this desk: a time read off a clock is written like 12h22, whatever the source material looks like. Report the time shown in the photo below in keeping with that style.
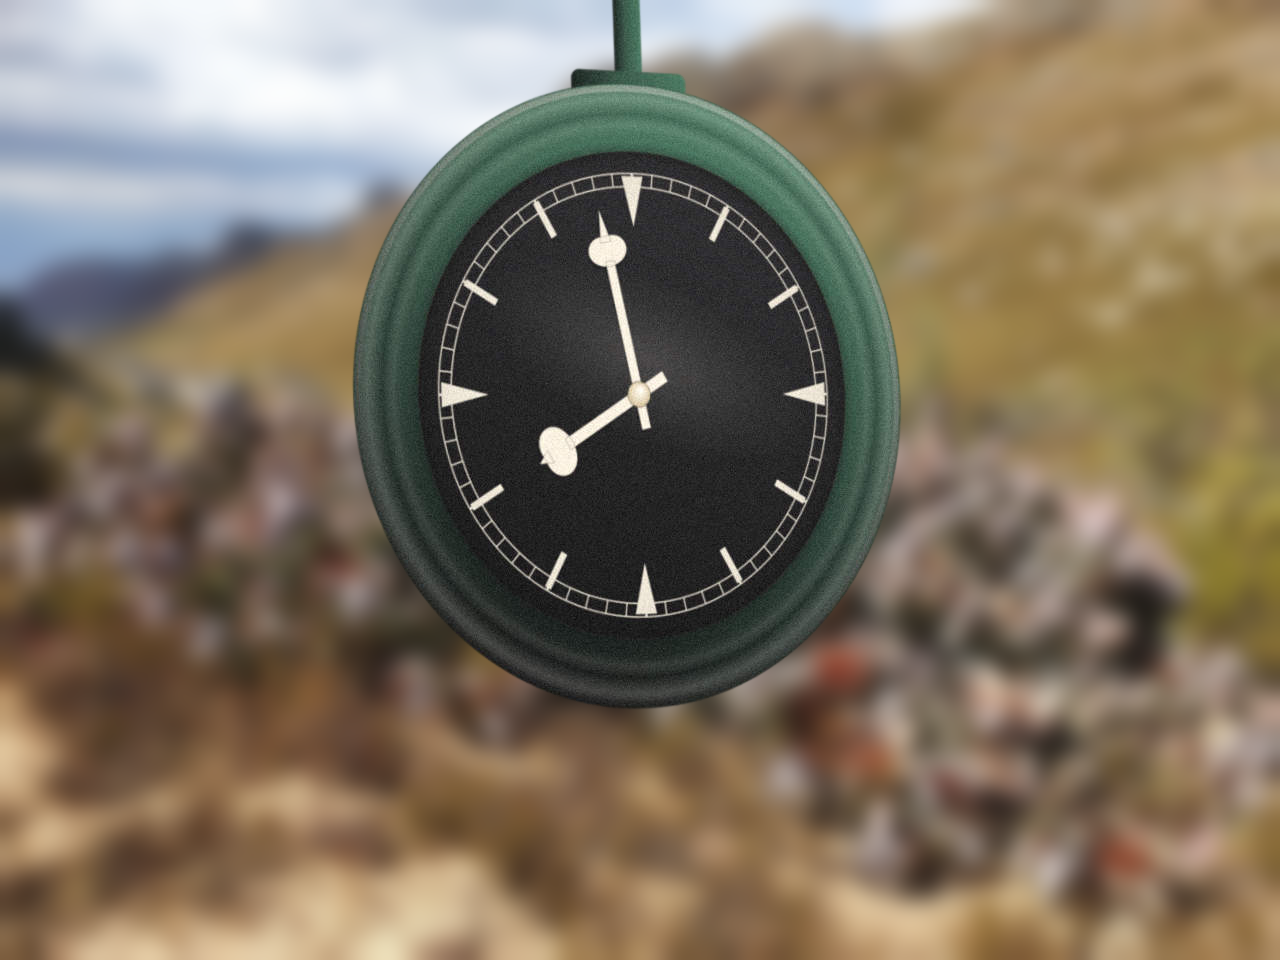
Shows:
7h58
